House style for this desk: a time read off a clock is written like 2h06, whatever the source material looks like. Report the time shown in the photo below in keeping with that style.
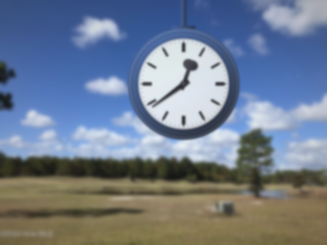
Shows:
12h39
